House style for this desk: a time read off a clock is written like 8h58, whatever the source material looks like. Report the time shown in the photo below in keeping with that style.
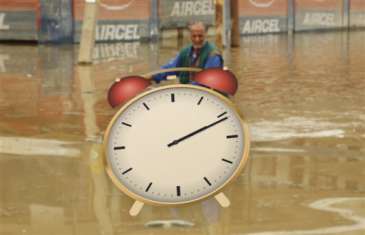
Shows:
2h11
